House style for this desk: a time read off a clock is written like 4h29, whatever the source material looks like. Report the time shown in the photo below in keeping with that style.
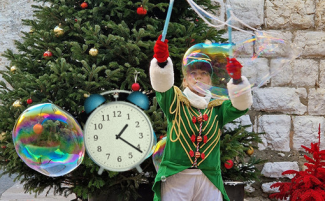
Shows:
1h21
